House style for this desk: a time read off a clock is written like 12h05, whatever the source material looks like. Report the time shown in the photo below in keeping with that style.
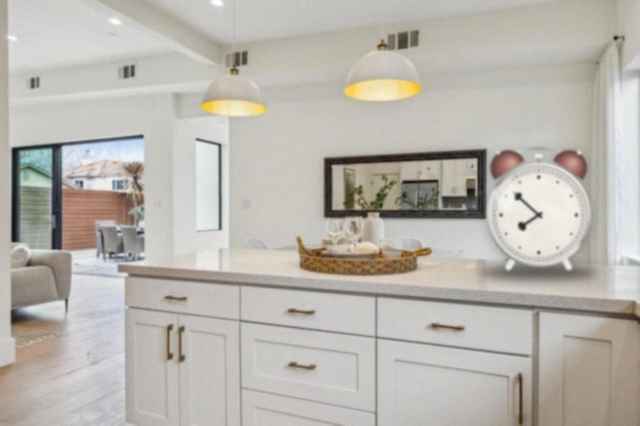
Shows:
7h52
